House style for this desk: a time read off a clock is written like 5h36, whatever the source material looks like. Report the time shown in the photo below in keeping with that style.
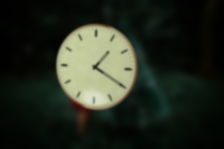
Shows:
1h20
